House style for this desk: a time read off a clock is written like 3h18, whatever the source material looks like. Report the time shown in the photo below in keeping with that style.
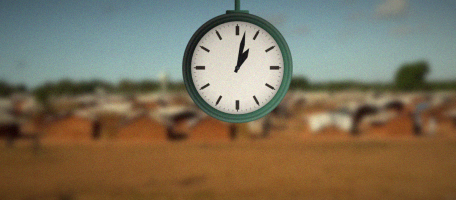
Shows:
1h02
